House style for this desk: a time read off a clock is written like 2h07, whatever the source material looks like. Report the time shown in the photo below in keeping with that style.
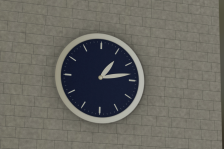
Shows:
1h13
